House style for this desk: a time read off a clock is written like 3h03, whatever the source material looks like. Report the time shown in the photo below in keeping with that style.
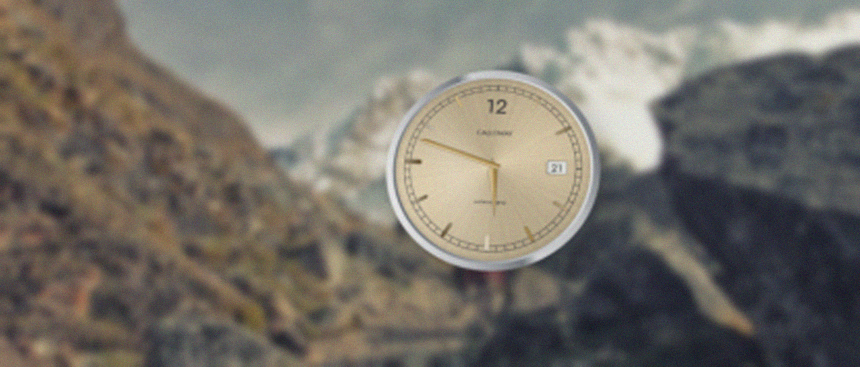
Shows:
5h48
